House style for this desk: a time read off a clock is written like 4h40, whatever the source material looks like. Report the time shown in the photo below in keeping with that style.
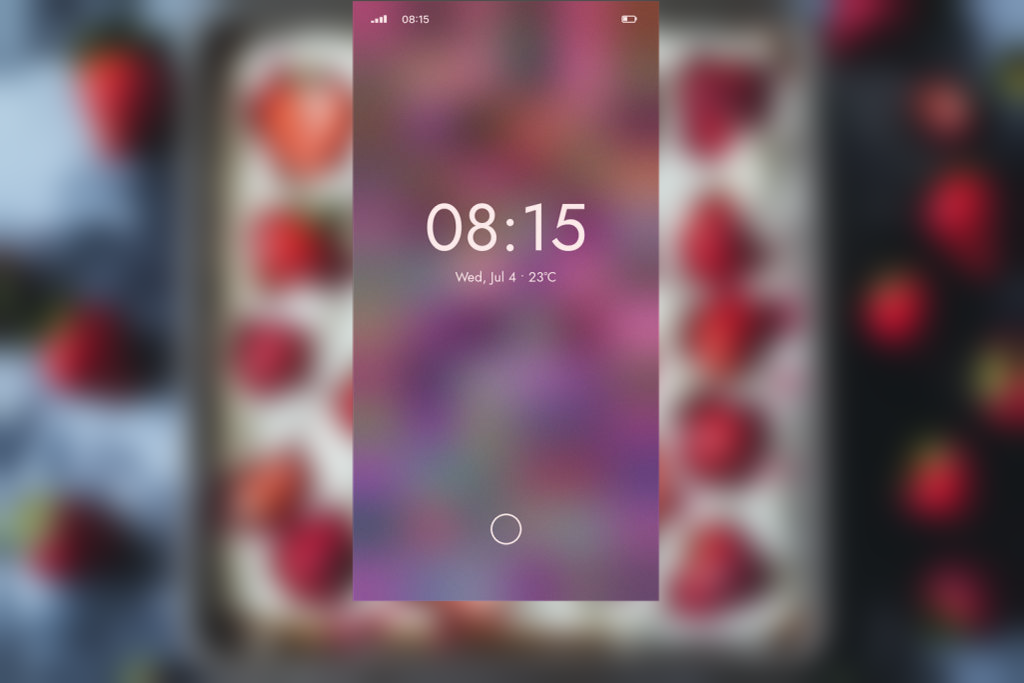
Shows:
8h15
